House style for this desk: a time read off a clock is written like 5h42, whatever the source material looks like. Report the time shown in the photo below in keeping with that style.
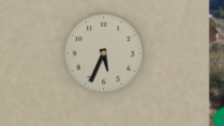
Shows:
5h34
